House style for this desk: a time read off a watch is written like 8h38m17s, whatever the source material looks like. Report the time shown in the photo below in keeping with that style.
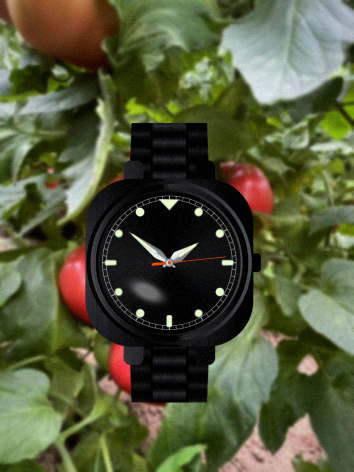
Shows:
1h51m14s
